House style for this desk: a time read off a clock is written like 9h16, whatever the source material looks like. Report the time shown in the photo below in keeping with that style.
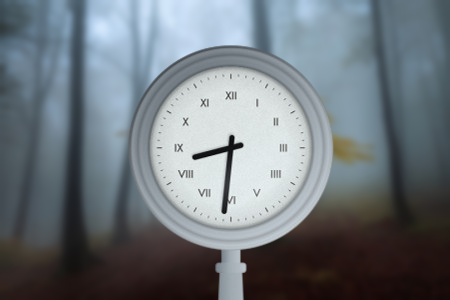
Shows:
8h31
